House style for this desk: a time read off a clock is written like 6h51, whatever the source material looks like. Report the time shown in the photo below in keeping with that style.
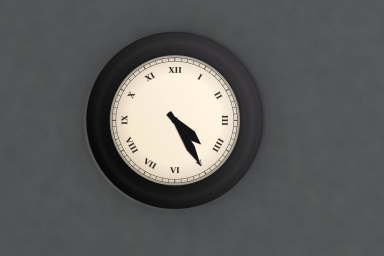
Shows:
4h25
